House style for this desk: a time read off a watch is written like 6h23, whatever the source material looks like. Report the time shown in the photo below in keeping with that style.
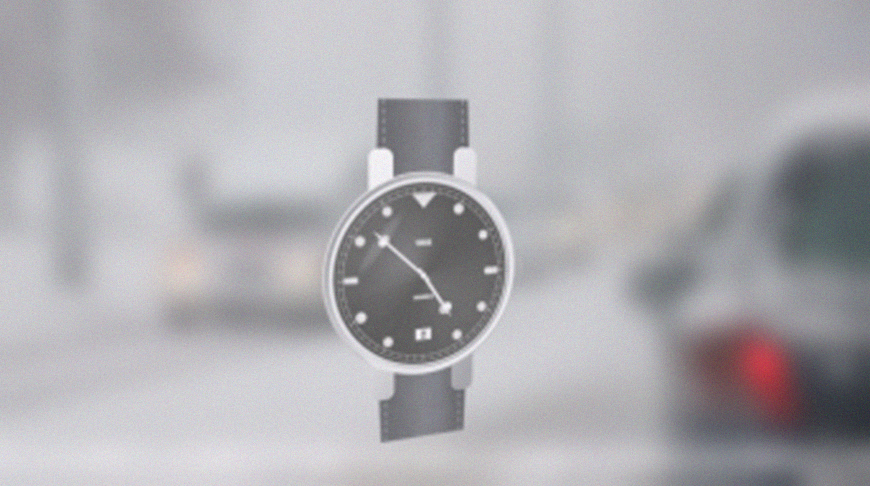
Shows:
4h52
